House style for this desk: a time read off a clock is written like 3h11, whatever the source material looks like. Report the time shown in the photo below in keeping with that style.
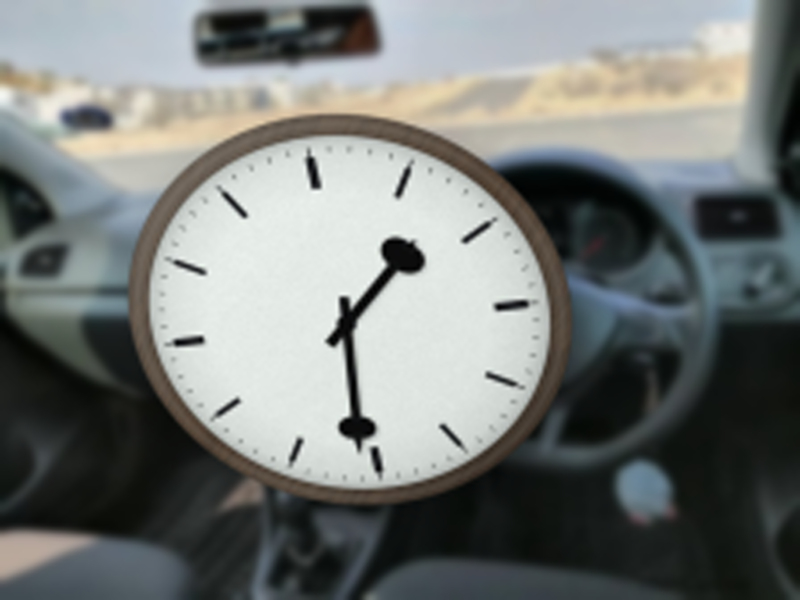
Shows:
1h31
